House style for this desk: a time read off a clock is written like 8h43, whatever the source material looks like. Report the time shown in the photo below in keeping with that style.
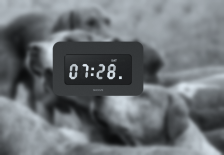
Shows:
7h28
